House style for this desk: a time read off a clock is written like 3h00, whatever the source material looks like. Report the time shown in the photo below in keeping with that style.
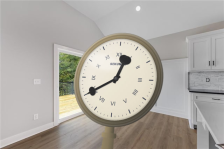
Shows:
12h40
